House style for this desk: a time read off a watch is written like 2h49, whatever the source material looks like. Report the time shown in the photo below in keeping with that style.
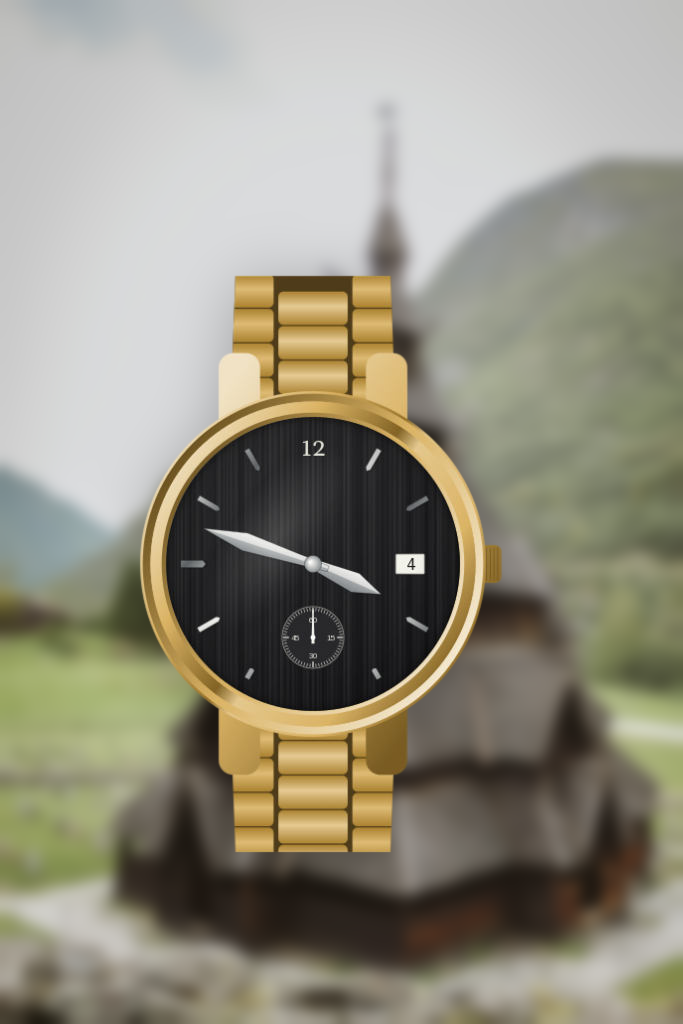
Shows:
3h48
